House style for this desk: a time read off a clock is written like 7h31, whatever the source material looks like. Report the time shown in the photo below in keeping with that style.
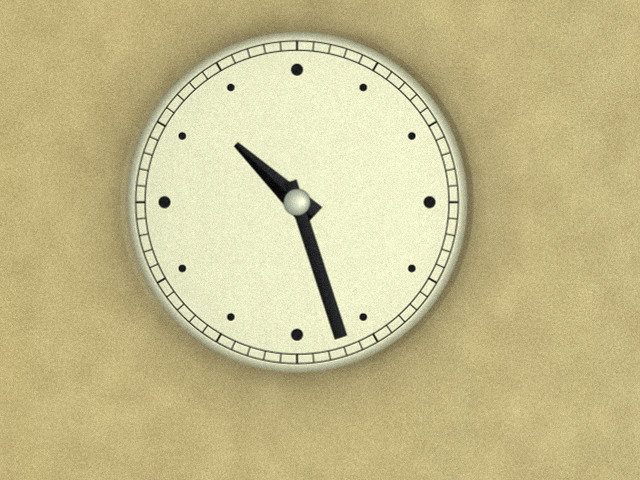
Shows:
10h27
